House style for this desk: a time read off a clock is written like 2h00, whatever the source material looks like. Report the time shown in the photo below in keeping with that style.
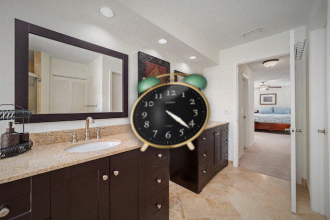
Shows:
4h22
